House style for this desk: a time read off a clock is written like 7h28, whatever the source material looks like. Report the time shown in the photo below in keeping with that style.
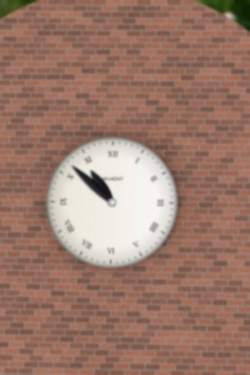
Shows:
10h52
